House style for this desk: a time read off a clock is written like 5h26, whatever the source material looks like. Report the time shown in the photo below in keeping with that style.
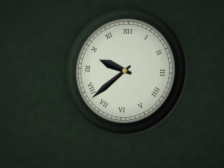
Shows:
9h38
